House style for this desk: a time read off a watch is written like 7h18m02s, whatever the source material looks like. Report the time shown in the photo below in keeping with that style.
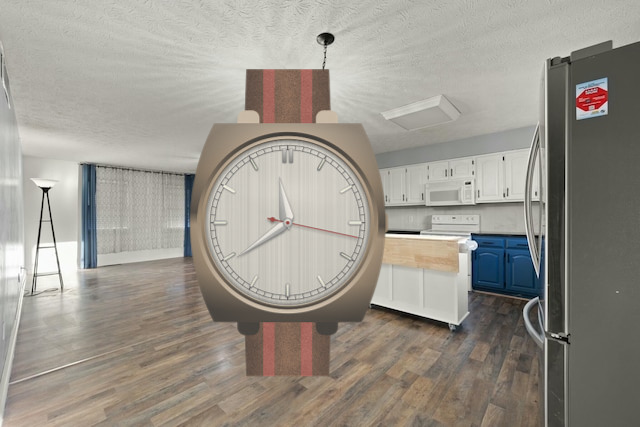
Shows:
11h39m17s
